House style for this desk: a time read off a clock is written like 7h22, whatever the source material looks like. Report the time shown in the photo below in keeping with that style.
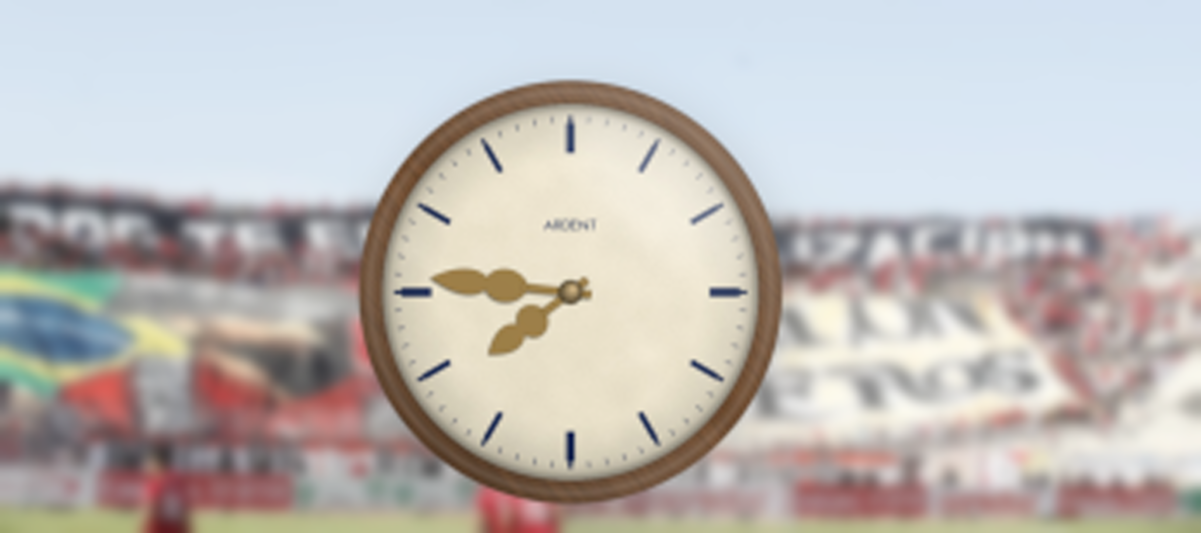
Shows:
7h46
